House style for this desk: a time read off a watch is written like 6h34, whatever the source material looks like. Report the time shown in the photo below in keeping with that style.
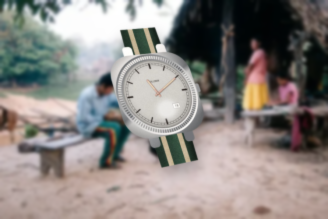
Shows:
11h10
